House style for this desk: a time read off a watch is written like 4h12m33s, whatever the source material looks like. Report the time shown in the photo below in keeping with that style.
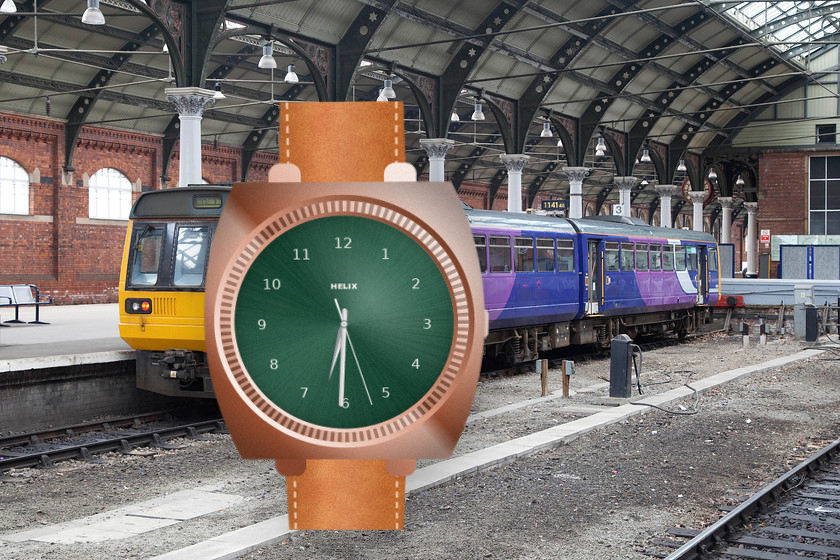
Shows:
6h30m27s
